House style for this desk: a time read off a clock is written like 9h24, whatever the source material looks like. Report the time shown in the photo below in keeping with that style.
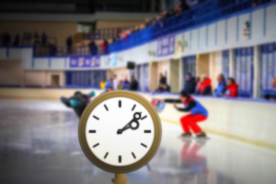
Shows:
2h08
